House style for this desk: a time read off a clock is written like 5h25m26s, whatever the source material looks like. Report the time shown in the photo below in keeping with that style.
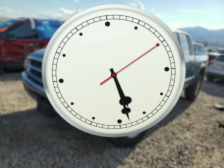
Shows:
5h28m10s
